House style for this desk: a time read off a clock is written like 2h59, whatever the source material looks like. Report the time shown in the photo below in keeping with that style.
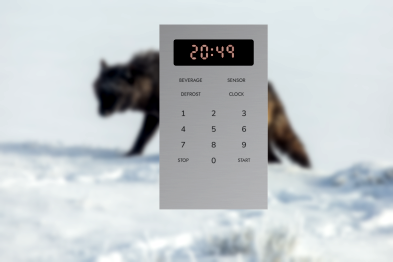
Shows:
20h49
